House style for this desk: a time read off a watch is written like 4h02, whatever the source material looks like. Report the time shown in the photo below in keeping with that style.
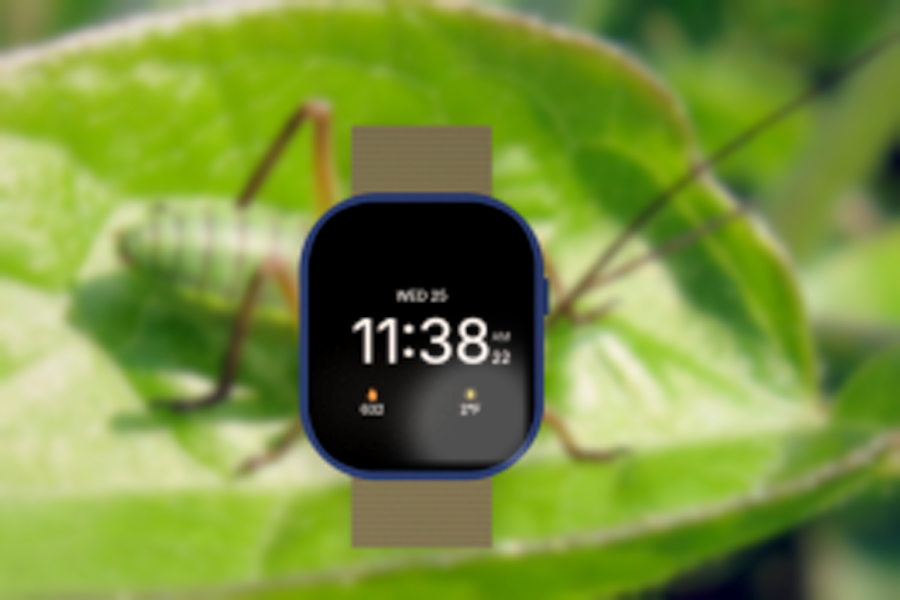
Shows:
11h38
